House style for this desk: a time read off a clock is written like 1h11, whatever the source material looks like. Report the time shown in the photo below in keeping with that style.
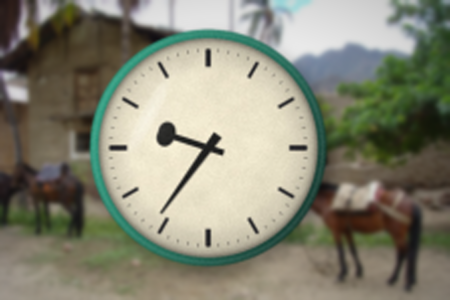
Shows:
9h36
